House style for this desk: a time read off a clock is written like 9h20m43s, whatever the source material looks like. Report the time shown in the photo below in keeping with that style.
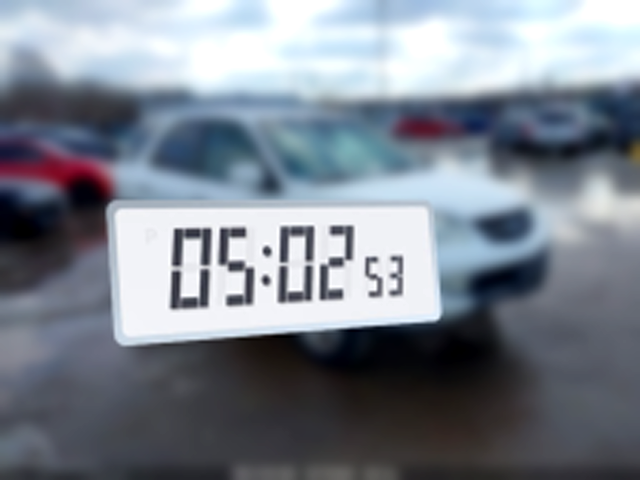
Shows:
5h02m53s
